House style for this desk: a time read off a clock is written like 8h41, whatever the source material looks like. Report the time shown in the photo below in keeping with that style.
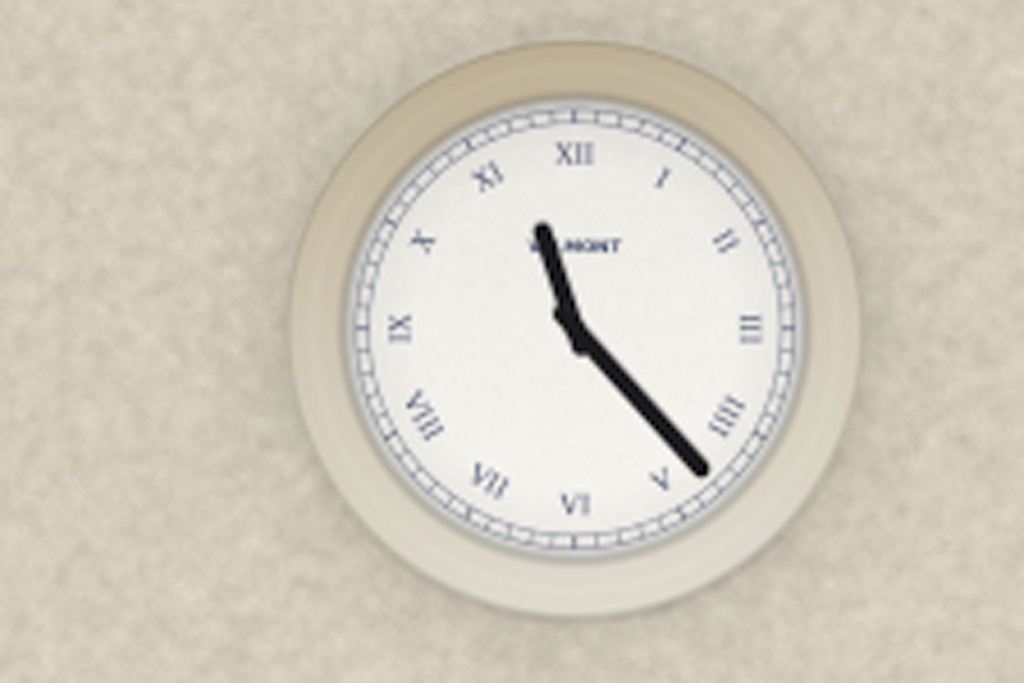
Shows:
11h23
